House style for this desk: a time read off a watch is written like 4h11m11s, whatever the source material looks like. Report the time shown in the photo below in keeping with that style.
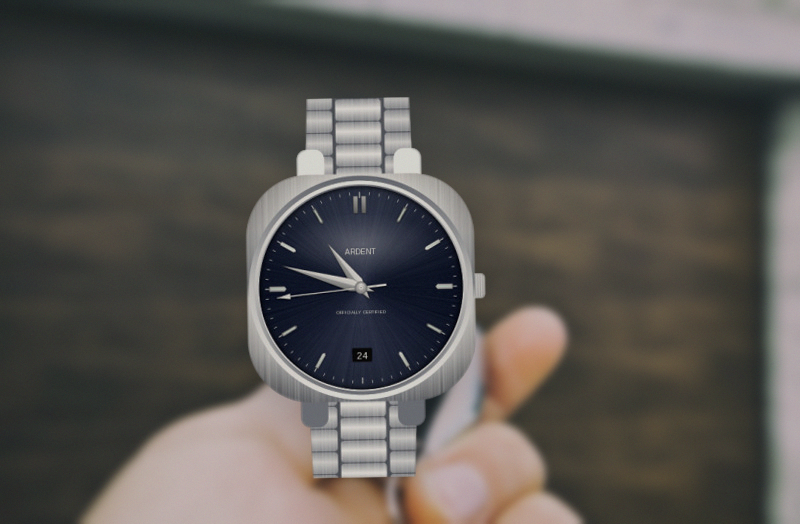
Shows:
10h47m44s
